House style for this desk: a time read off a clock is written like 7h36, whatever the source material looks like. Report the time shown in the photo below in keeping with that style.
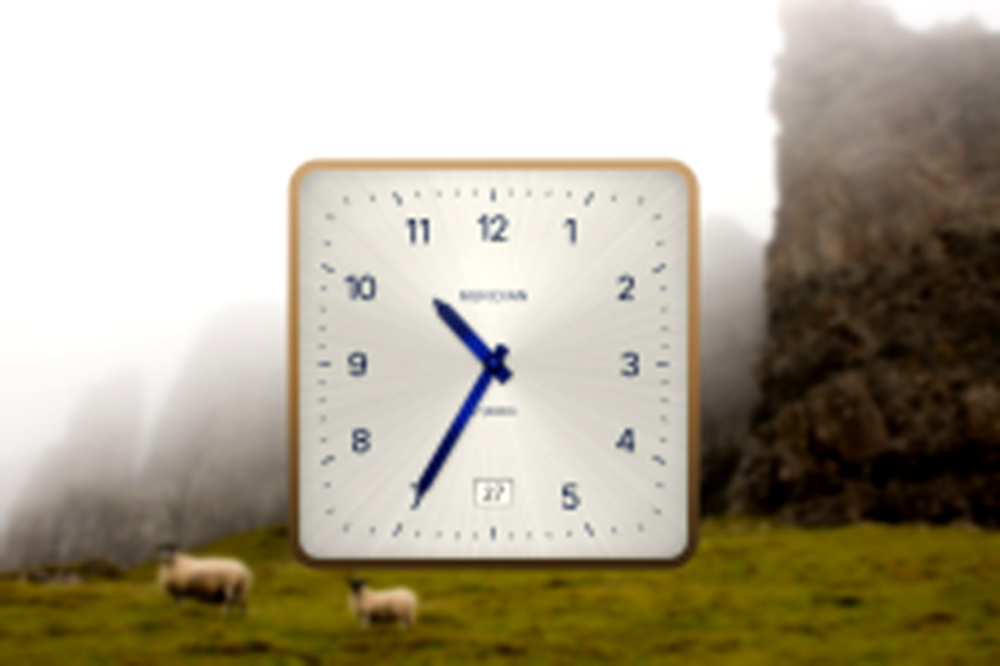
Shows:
10h35
